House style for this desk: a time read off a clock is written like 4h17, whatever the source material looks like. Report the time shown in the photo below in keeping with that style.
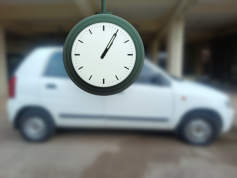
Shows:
1h05
